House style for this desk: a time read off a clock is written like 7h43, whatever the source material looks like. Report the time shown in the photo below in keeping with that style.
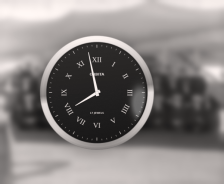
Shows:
7h58
